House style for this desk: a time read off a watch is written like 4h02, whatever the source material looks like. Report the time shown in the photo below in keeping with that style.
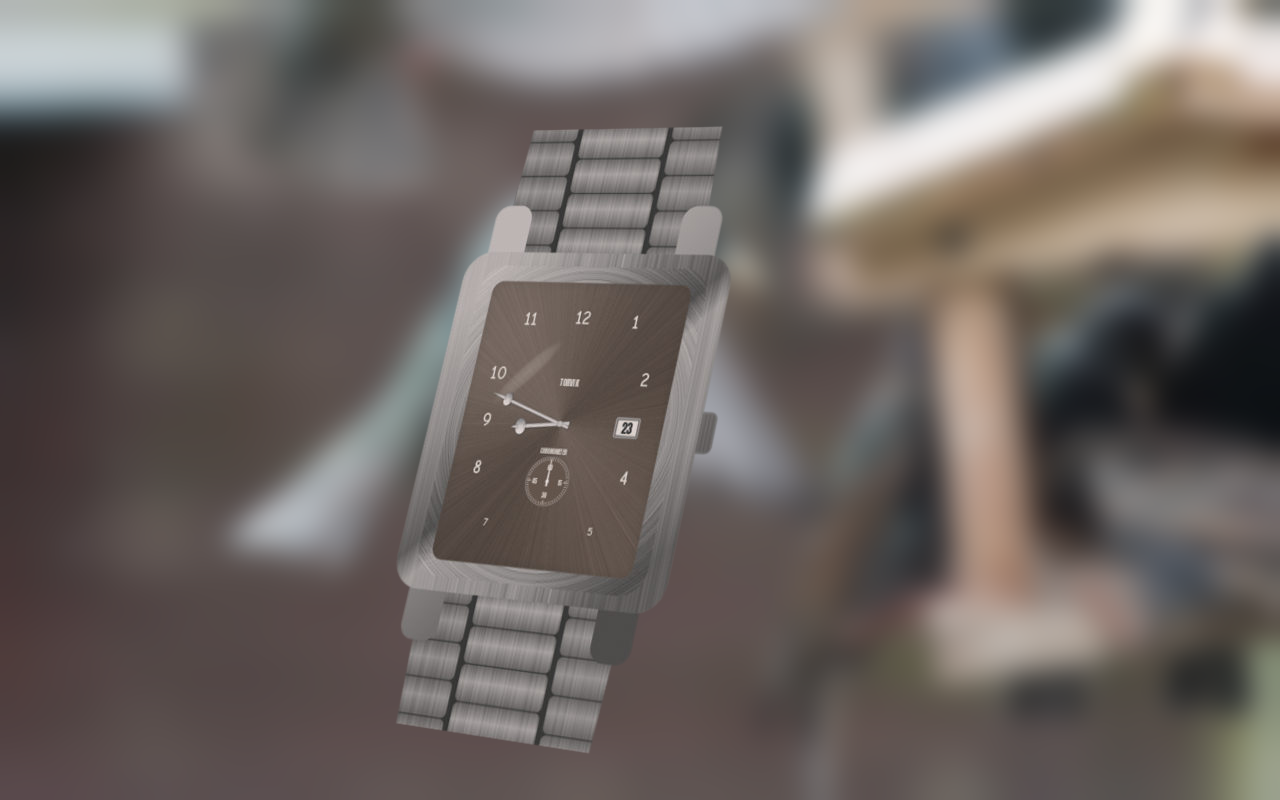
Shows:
8h48
